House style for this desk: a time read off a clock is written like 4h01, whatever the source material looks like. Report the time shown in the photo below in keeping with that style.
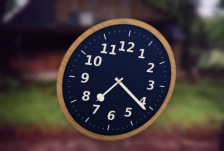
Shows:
7h21
